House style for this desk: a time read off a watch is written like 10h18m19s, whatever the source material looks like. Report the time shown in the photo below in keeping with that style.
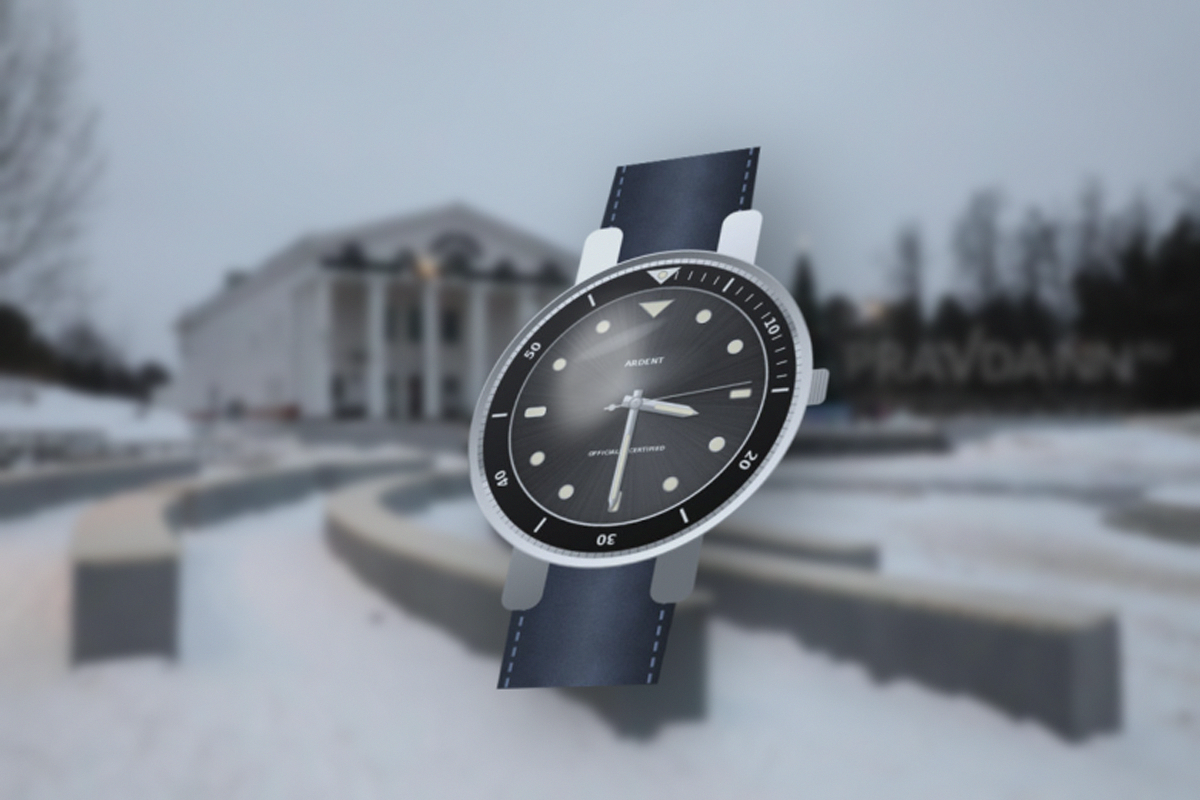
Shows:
3h30m14s
